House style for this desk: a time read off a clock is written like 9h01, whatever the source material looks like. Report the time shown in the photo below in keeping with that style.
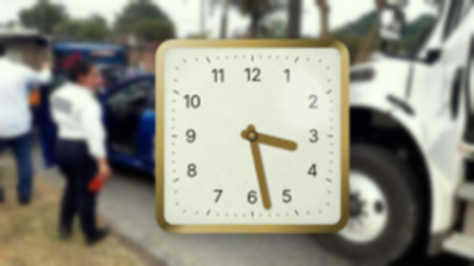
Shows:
3h28
